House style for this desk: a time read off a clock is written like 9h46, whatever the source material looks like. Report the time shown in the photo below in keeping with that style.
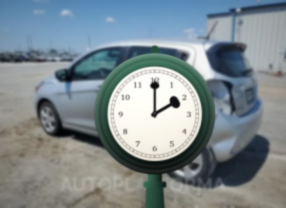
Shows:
2h00
